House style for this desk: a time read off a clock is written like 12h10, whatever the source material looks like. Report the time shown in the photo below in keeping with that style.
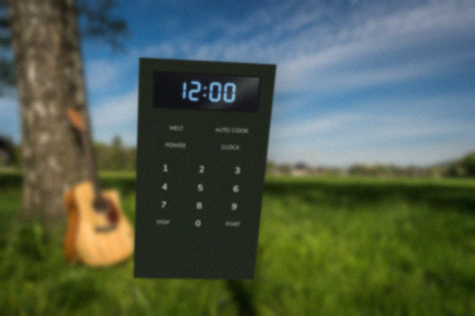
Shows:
12h00
